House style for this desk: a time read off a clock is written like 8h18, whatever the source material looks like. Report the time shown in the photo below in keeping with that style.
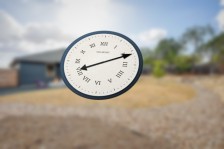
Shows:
8h11
